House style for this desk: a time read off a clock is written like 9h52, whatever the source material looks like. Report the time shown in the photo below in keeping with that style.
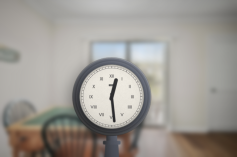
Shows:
12h29
